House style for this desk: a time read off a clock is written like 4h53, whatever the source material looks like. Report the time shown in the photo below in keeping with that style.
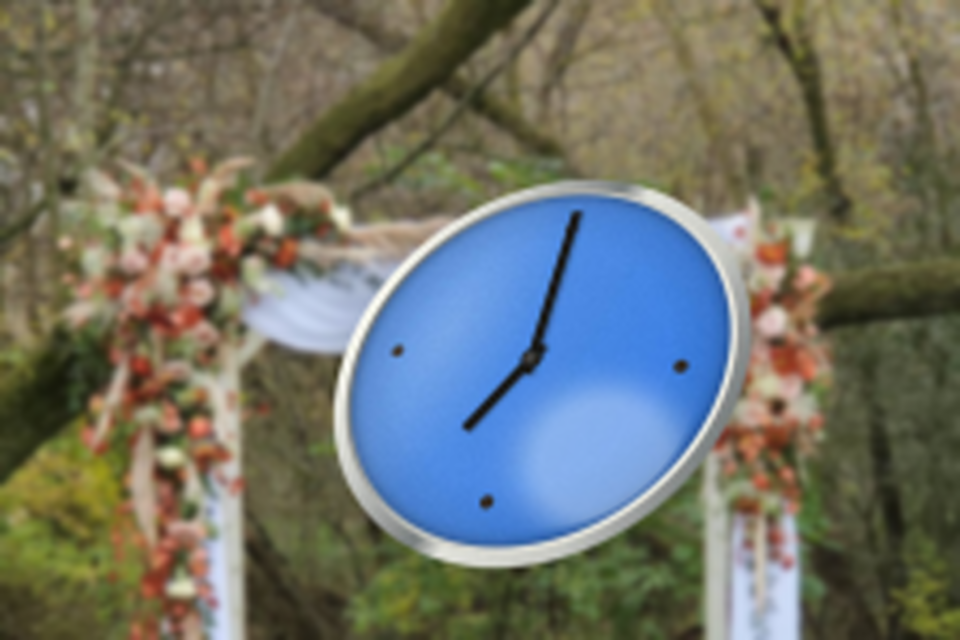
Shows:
7h00
